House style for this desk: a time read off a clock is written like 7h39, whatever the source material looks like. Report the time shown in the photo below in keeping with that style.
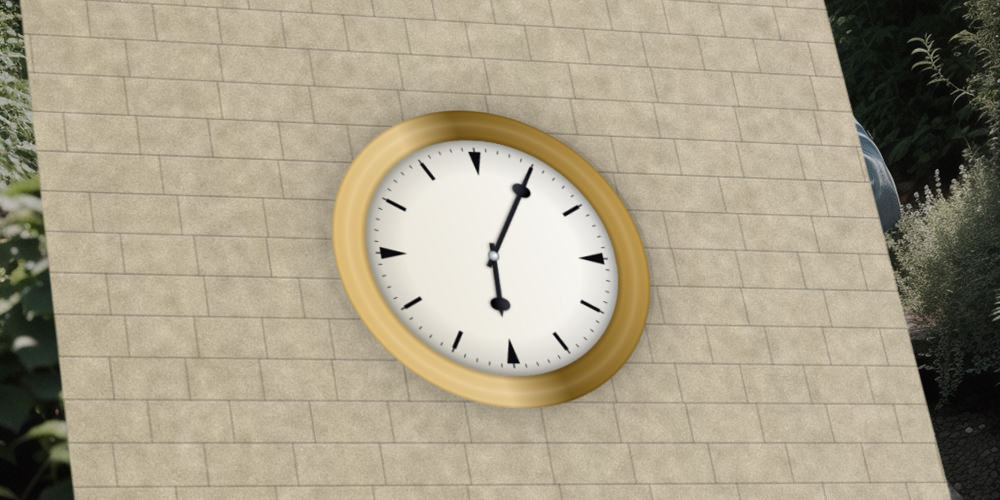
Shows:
6h05
